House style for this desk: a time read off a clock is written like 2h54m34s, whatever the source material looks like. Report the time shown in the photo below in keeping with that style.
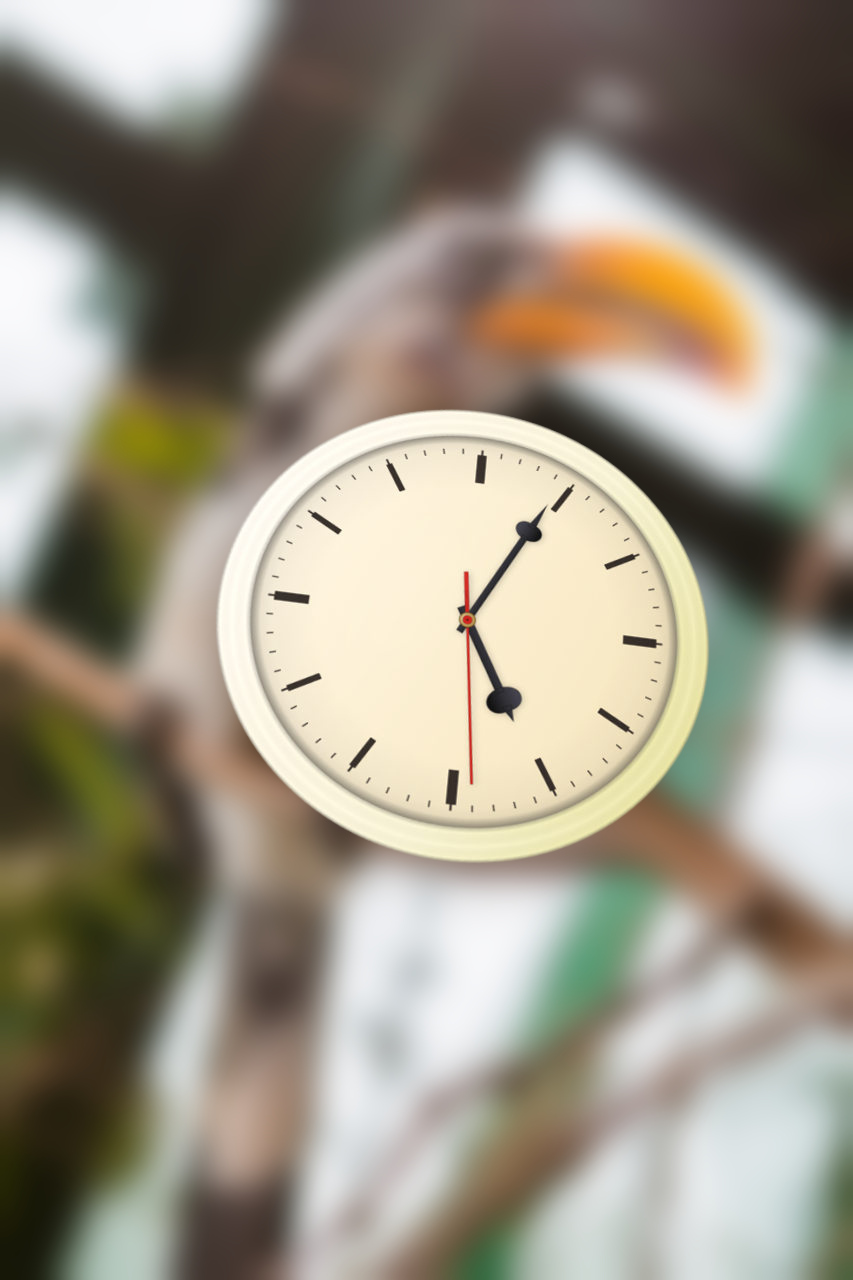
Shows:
5h04m29s
